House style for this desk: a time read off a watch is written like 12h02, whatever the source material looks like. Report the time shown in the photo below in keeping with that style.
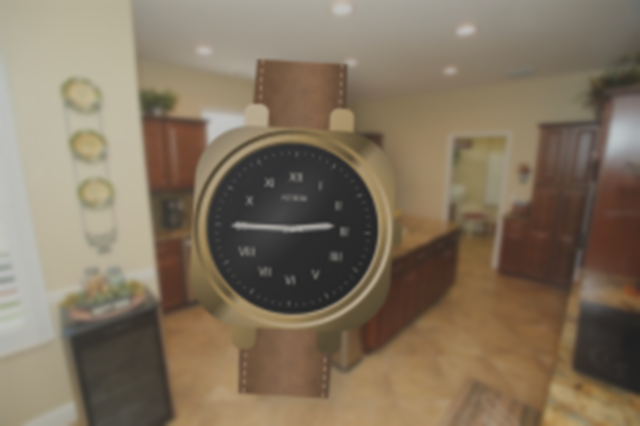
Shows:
2h45
